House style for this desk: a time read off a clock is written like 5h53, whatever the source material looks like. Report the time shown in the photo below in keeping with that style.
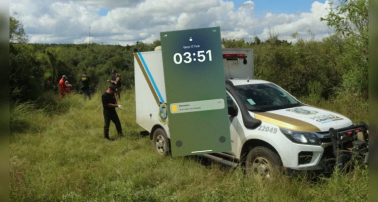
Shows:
3h51
